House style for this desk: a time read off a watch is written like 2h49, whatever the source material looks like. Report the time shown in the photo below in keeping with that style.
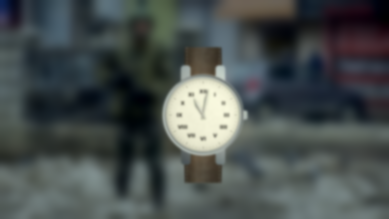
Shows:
11h02
